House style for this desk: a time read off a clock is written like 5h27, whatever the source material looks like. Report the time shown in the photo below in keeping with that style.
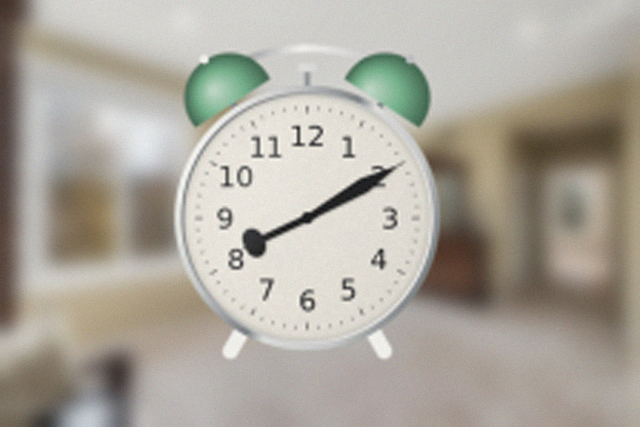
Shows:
8h10
